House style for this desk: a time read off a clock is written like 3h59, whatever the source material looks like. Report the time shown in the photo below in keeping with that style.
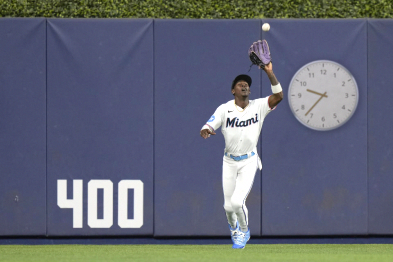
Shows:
9h37
